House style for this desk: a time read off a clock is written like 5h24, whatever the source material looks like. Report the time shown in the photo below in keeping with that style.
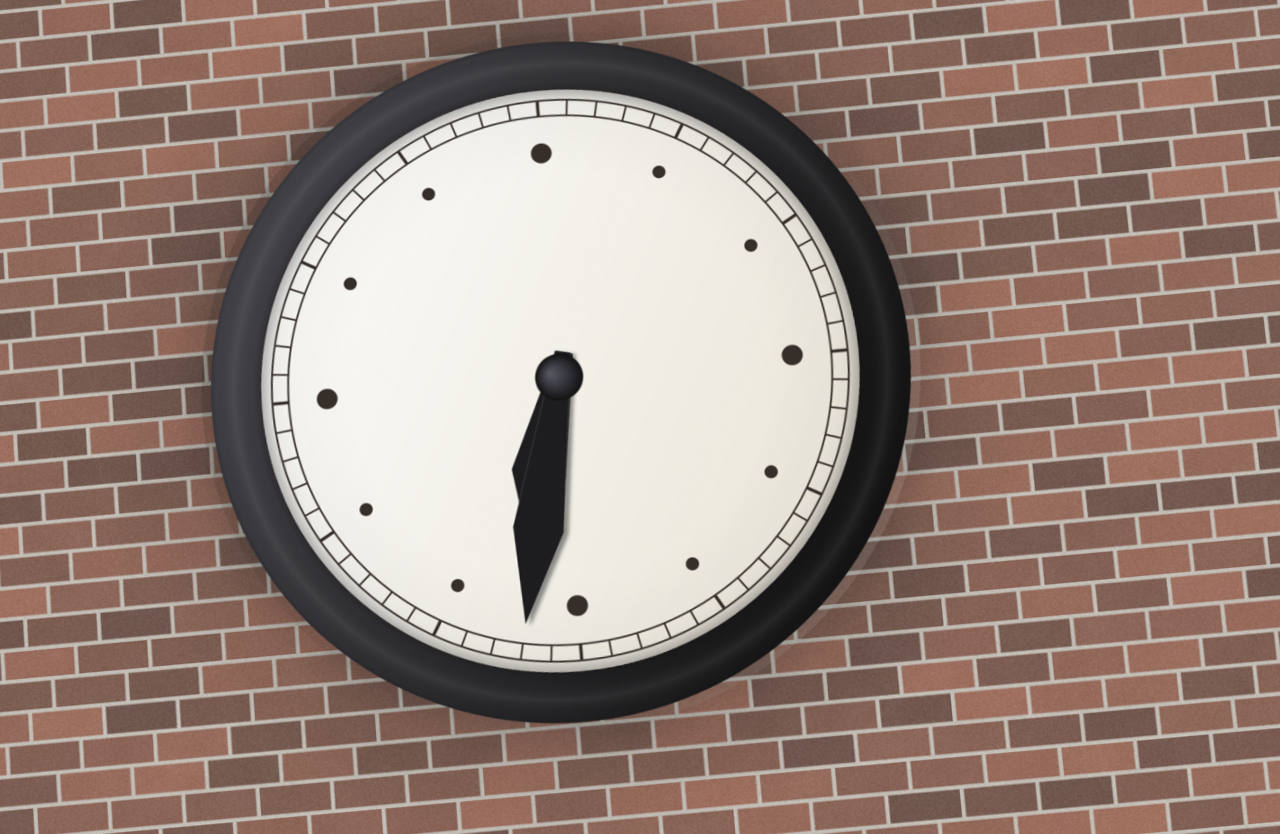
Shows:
6h32
